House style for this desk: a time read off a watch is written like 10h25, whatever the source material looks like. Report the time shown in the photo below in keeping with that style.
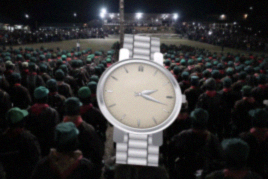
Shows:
2h18
